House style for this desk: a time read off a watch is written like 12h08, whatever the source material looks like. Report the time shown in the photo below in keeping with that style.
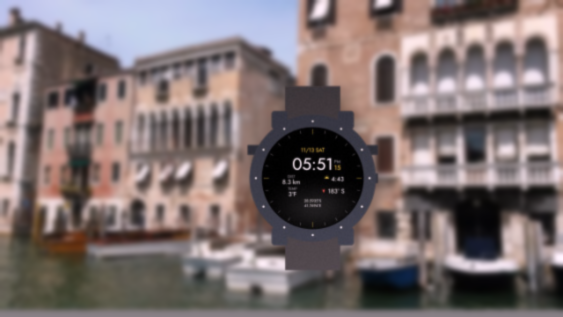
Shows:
5h51
